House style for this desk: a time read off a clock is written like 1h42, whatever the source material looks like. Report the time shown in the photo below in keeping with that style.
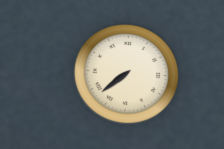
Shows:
7h38
